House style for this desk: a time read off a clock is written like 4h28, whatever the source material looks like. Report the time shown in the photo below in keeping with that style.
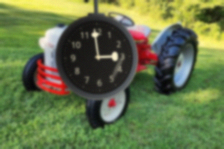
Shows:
2h59
